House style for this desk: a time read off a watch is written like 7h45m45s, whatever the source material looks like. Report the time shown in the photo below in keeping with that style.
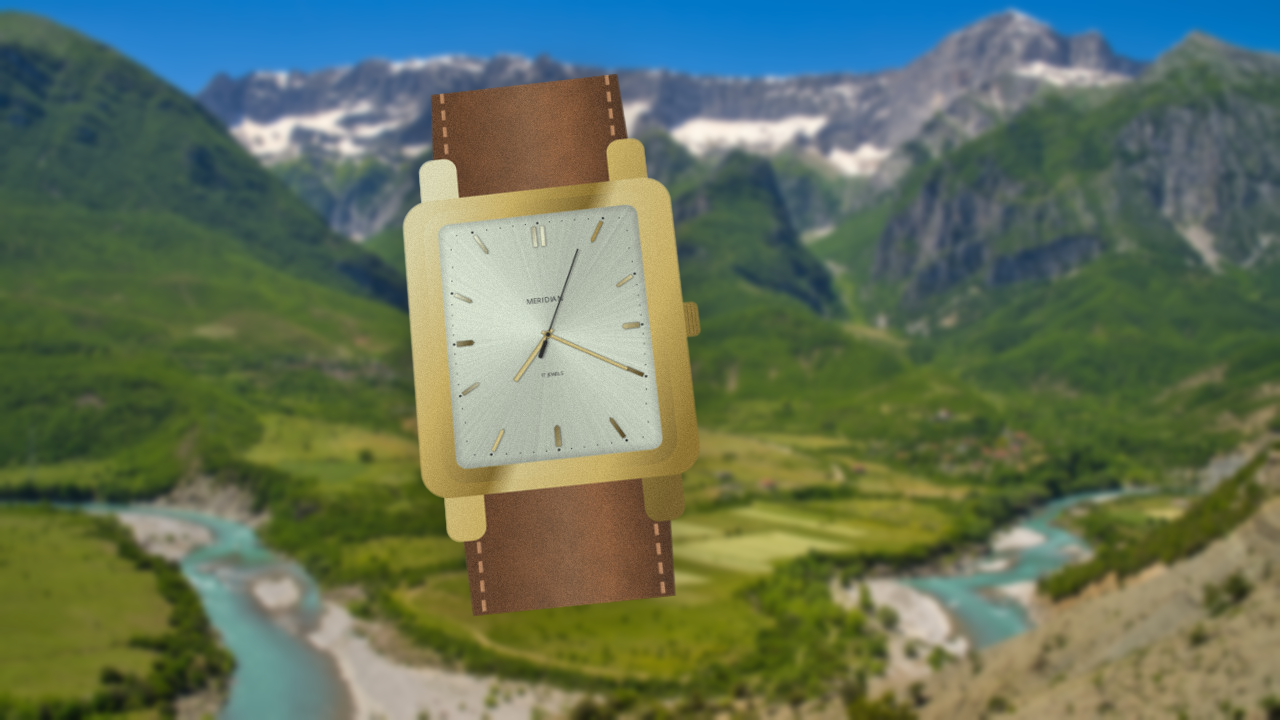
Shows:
7h20m04s
